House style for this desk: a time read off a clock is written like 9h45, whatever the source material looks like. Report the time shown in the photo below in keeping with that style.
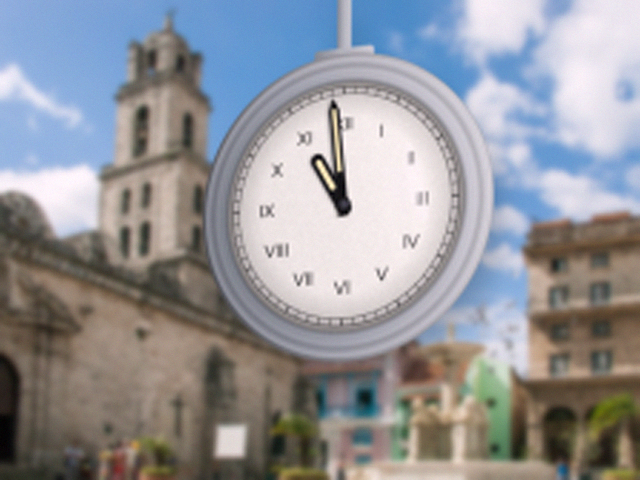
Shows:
10h59
